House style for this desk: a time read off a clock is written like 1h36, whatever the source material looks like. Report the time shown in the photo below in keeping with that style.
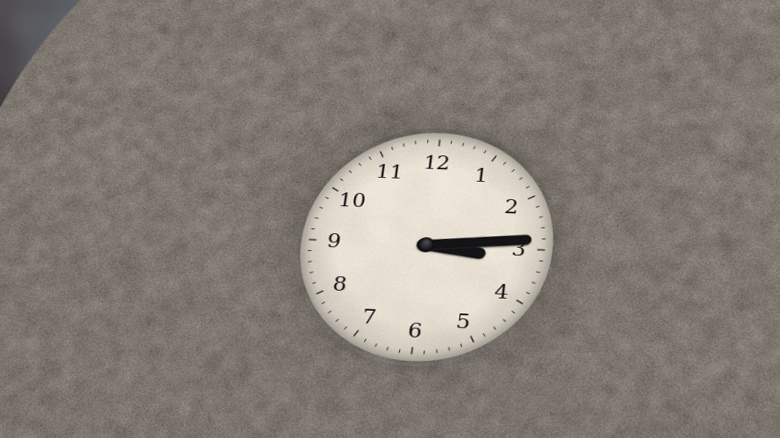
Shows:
3h14
